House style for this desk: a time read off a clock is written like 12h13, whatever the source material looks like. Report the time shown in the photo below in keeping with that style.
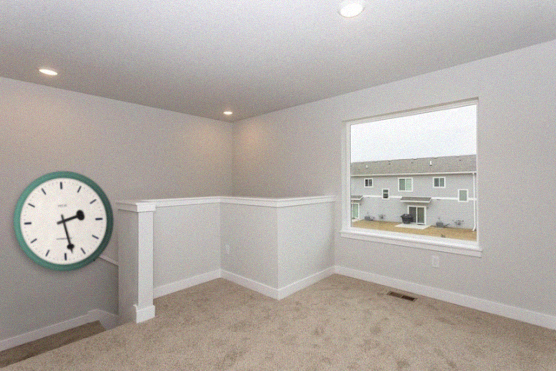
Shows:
2h28
